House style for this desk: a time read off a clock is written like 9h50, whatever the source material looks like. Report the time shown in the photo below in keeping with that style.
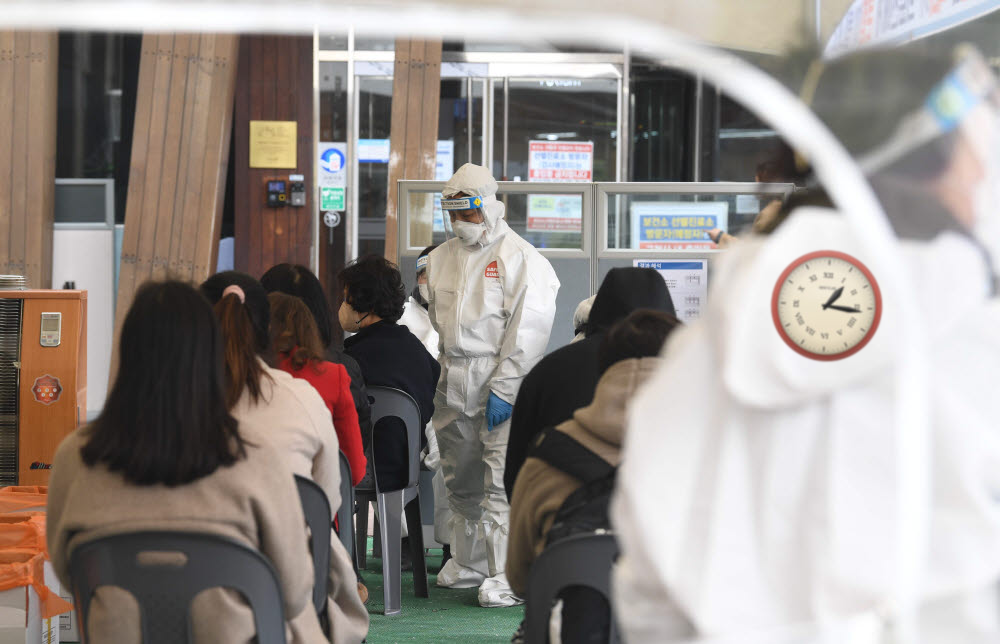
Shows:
1h16
